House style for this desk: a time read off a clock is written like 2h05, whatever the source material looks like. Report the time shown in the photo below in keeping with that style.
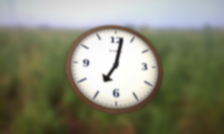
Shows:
7h02
